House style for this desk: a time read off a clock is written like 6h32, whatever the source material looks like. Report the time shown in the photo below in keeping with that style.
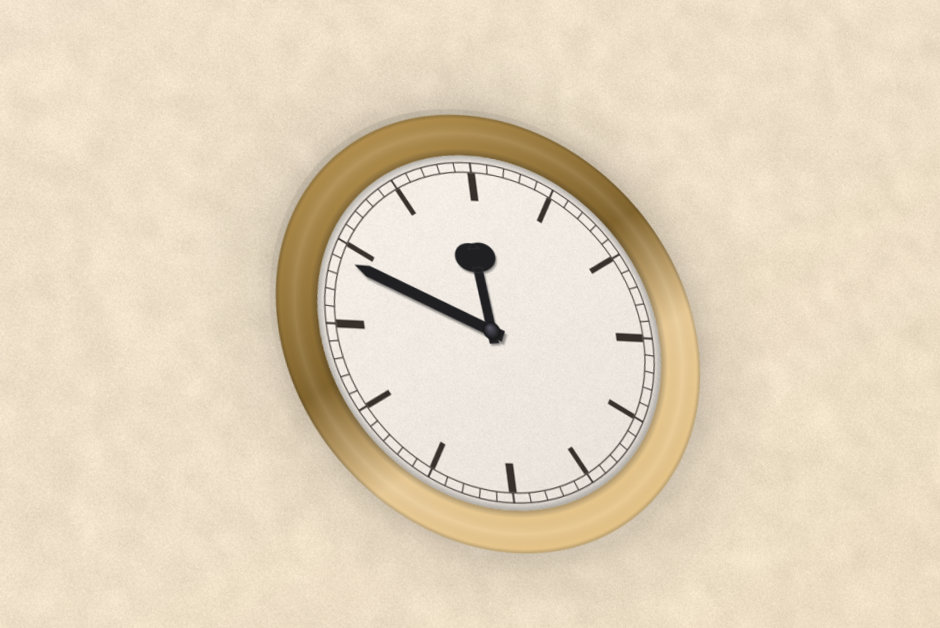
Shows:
11h49
